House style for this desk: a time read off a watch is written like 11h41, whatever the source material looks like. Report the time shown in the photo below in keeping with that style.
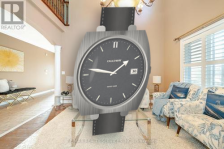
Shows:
1h47
